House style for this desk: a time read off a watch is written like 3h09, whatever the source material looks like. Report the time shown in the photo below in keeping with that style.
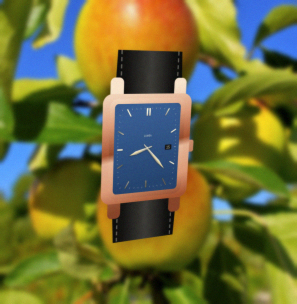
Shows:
8h23
